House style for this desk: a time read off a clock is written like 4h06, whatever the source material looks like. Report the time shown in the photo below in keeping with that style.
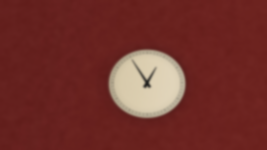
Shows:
12h55
